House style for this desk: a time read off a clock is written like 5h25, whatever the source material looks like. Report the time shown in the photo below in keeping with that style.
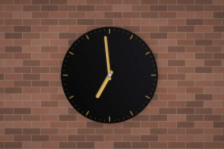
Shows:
6h59
